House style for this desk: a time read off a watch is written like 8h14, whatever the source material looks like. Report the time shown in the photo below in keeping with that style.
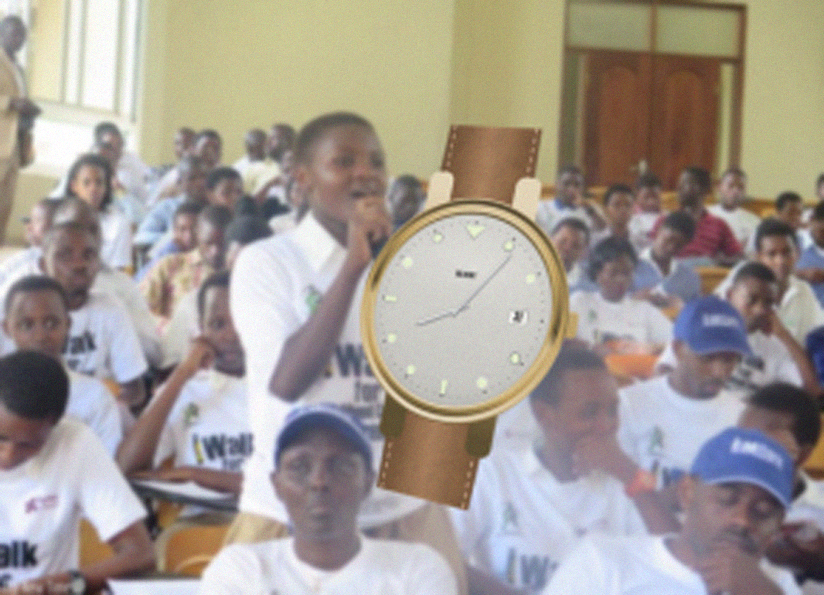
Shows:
8h06
